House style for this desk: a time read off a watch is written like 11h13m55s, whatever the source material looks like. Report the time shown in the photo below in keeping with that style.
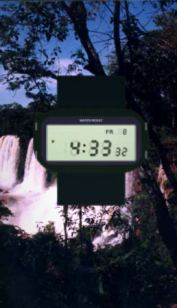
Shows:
4h33m32s
